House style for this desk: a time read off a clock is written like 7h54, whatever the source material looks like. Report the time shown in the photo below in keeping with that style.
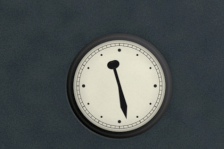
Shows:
11h28
